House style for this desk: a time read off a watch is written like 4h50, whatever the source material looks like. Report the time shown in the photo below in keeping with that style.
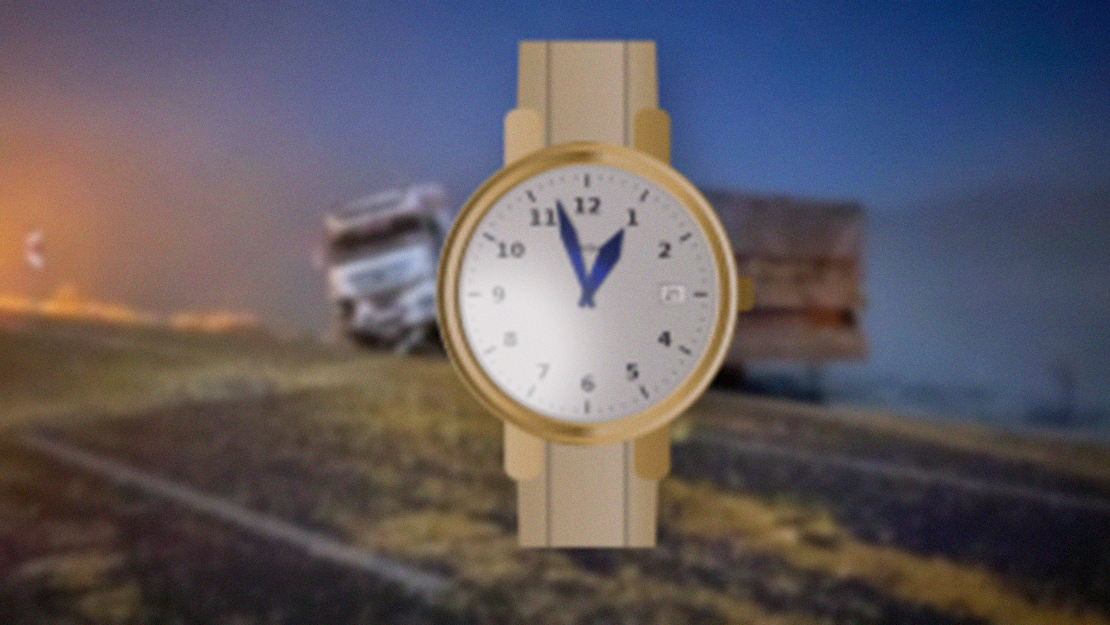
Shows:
12h57
